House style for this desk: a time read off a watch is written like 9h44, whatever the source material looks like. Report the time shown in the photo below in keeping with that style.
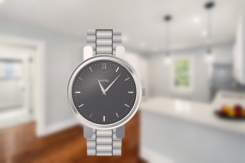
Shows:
11h07
